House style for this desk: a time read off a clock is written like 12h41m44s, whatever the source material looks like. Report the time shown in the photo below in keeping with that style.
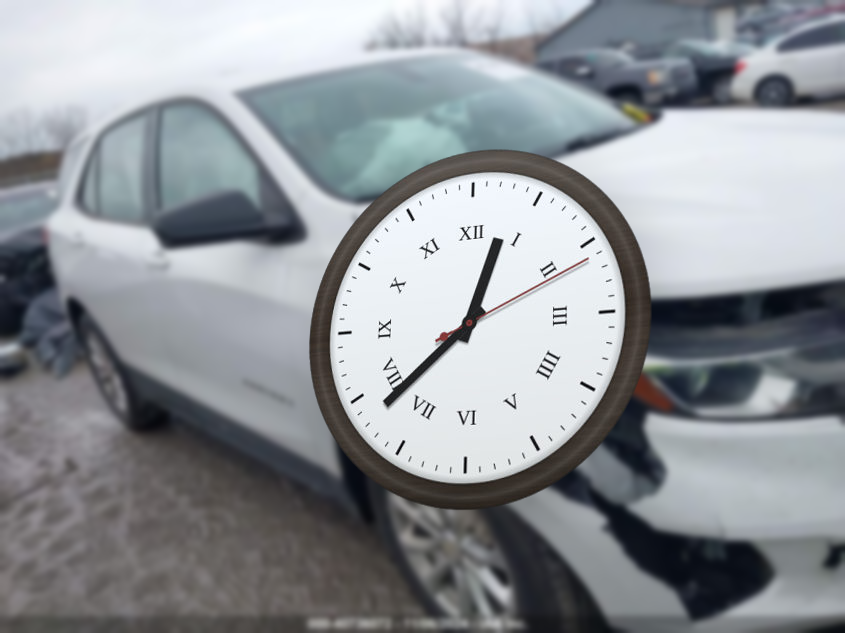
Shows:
12h38m11s
